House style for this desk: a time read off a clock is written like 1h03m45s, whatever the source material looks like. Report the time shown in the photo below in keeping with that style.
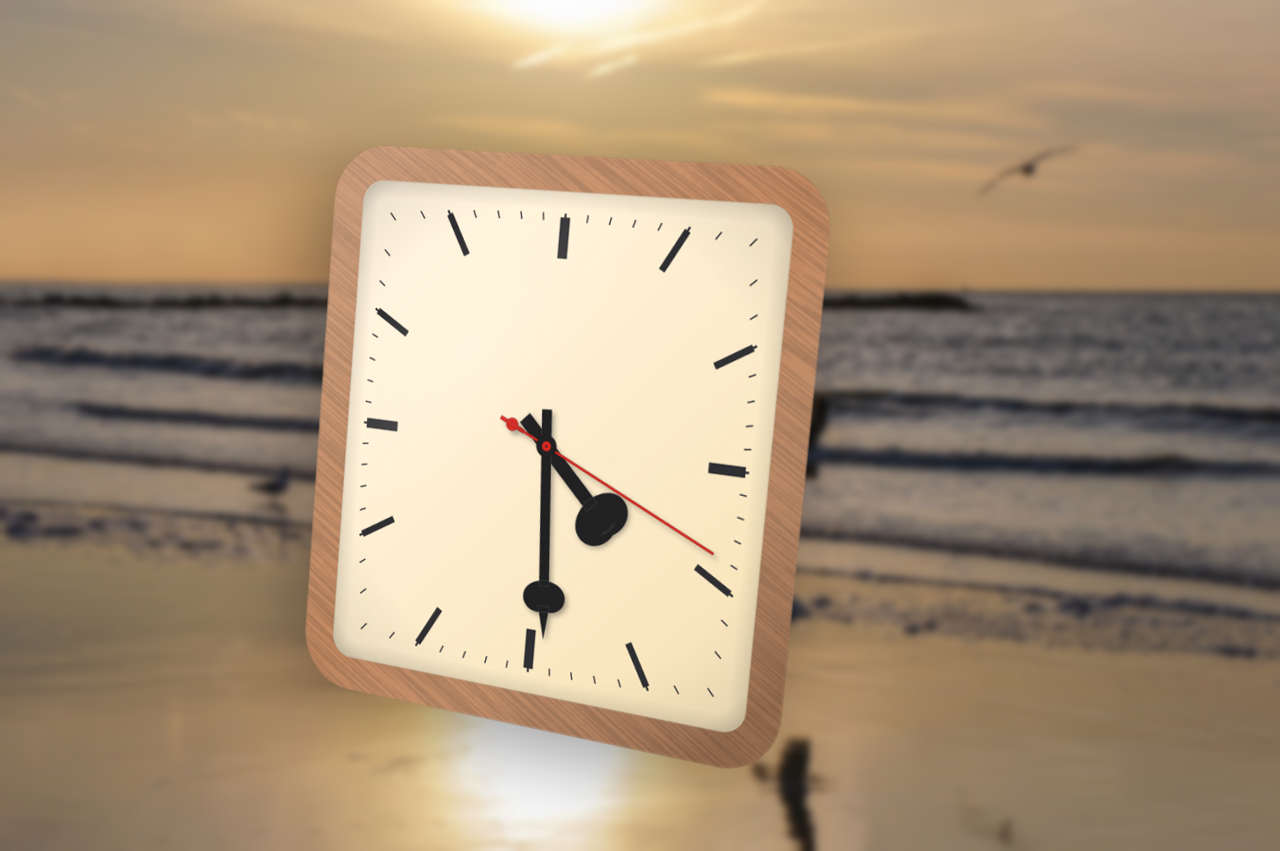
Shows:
4h29m19s
